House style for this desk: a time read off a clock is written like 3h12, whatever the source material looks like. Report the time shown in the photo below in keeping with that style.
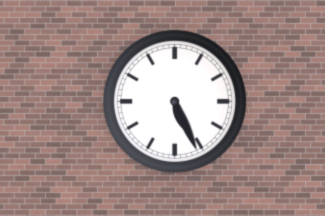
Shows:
5h26
